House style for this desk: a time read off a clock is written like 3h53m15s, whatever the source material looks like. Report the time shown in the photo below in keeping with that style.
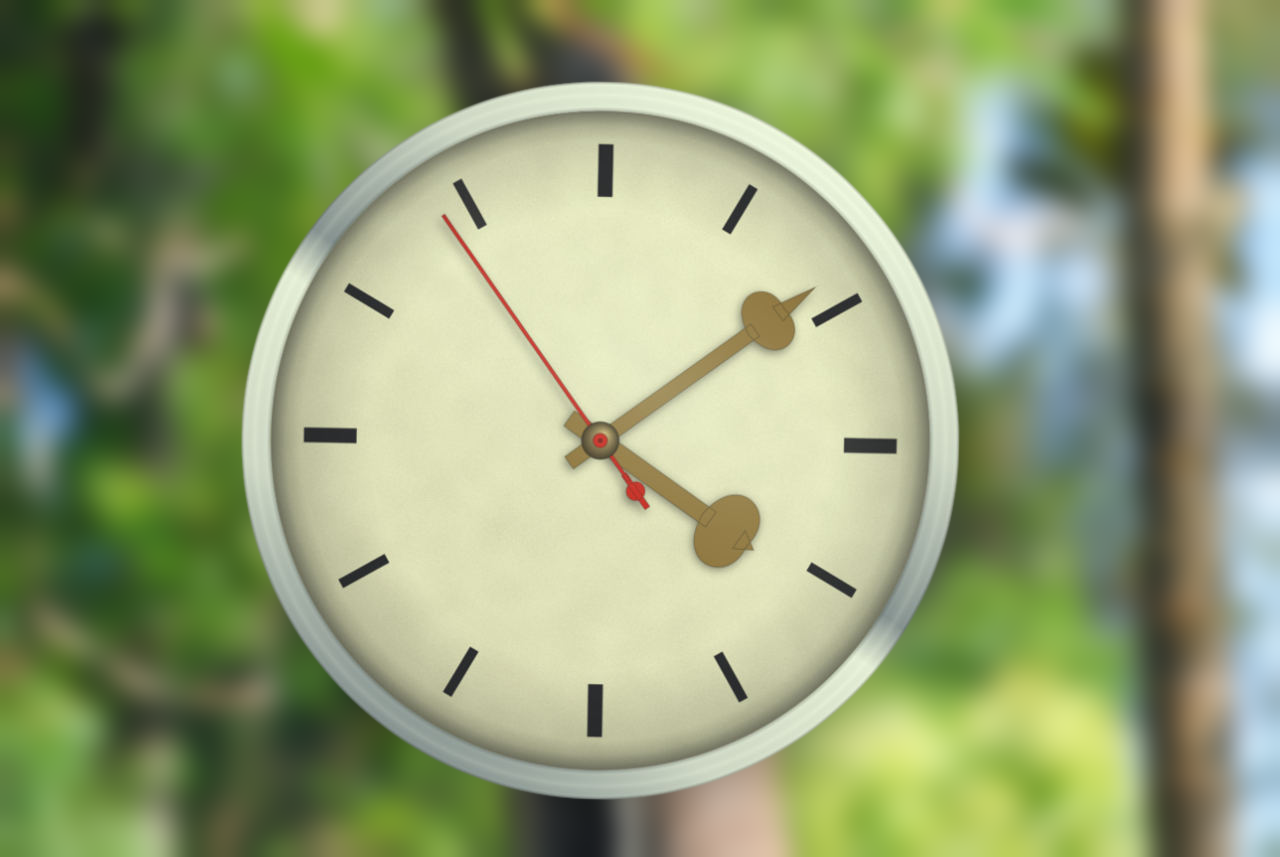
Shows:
4h08m54s
